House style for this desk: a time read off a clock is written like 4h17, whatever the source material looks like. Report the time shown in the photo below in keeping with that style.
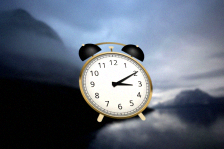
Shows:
3h10
